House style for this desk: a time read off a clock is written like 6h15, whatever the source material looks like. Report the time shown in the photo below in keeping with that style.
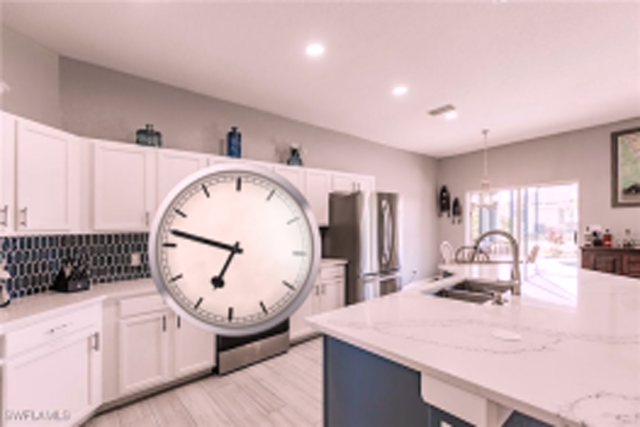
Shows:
6h47
